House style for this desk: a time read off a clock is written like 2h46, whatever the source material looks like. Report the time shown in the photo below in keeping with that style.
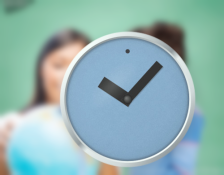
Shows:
10h07
